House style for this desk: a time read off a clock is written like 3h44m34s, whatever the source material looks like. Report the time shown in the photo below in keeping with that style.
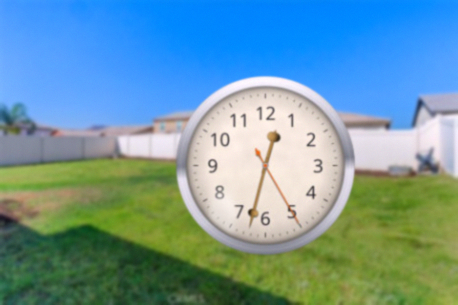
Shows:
12h32m25s
